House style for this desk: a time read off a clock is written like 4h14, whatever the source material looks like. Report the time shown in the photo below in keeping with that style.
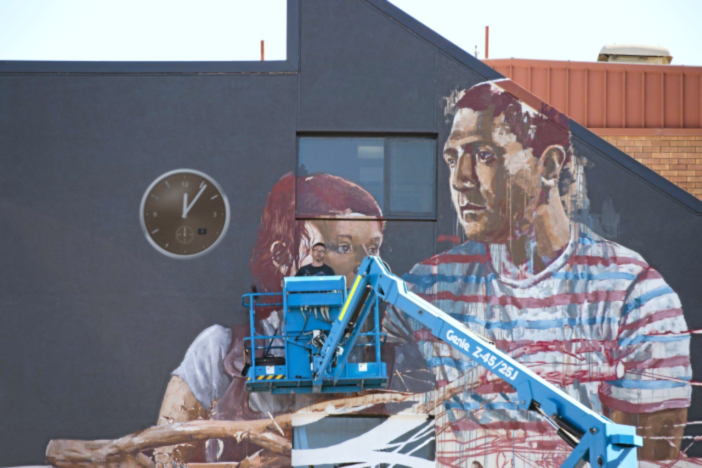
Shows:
12h06
